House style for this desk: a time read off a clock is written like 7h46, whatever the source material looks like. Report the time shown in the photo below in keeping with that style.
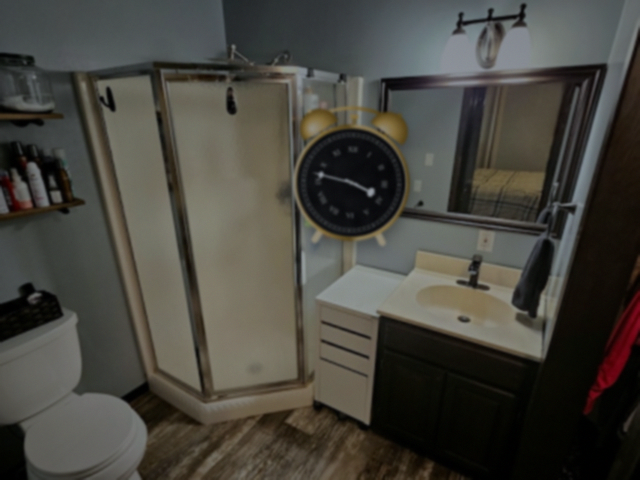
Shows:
3h47
